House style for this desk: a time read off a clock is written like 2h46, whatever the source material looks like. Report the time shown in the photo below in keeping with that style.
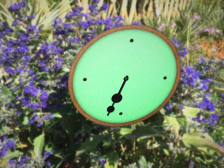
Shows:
6h33
